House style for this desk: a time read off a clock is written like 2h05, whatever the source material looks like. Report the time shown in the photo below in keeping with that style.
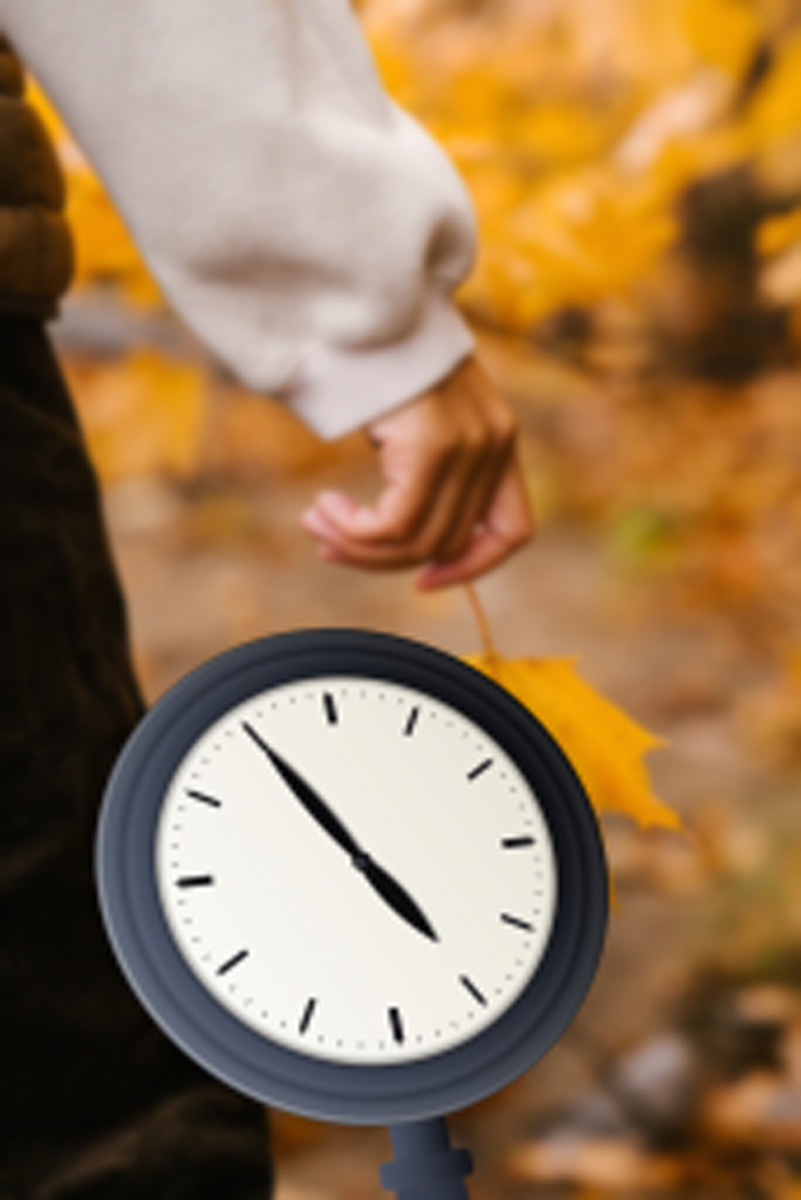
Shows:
4h55
